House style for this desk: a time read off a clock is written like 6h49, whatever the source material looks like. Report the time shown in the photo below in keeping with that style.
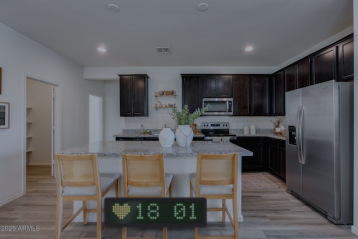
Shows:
18h01
